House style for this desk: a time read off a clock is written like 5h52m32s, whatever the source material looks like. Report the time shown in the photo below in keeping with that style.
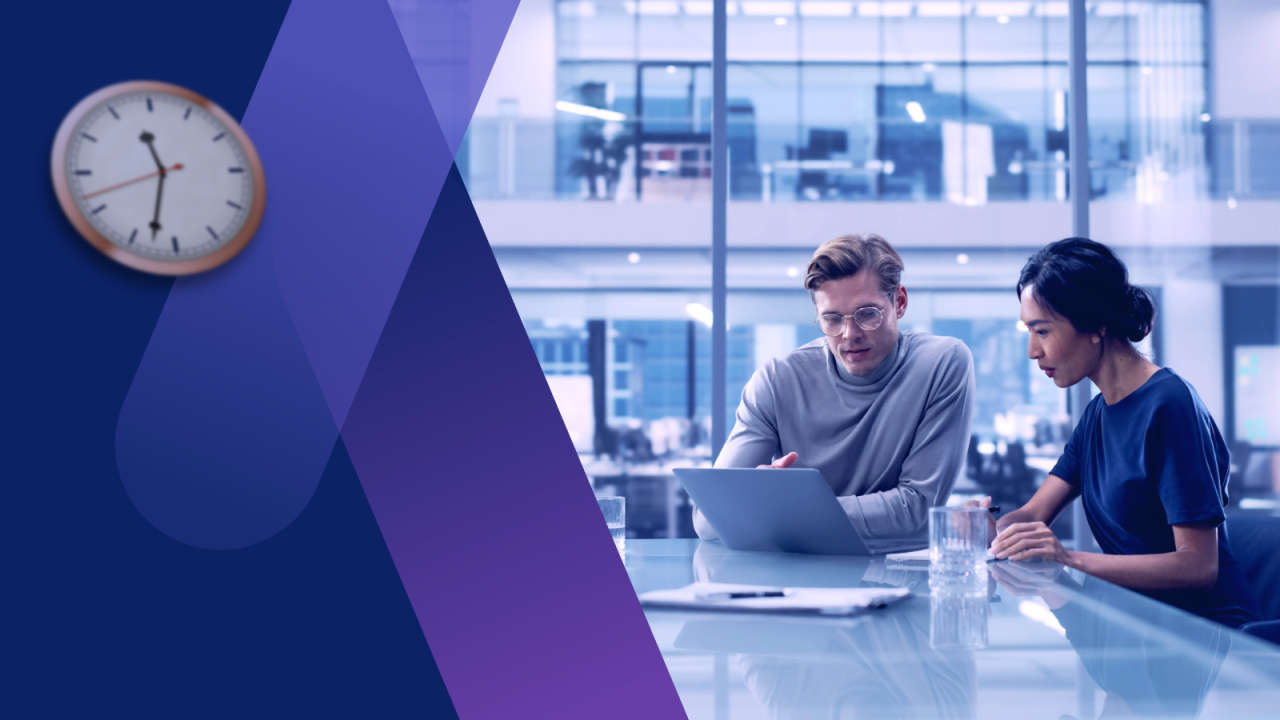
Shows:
11h32m42s
